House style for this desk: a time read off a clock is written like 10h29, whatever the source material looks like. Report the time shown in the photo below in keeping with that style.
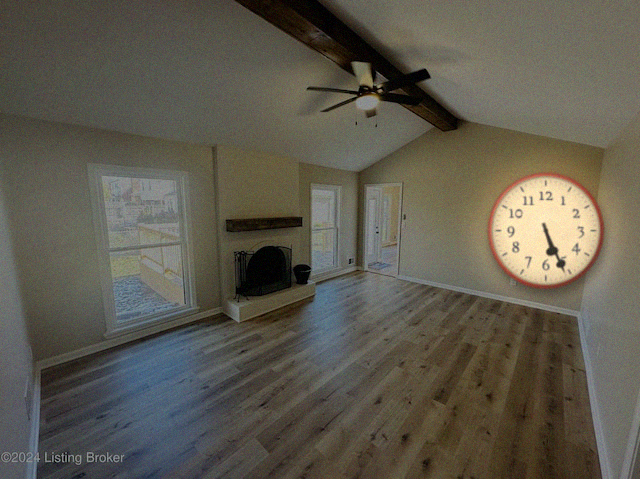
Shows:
5h26
